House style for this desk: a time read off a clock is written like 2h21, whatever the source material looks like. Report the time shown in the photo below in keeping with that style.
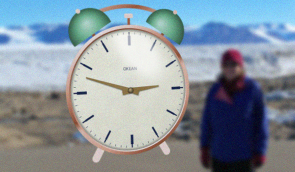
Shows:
2h48
